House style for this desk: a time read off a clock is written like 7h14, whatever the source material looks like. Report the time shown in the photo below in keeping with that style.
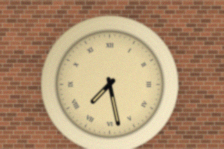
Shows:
7h28
